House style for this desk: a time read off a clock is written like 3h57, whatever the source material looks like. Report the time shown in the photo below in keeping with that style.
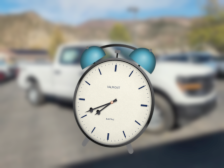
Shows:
7h41
